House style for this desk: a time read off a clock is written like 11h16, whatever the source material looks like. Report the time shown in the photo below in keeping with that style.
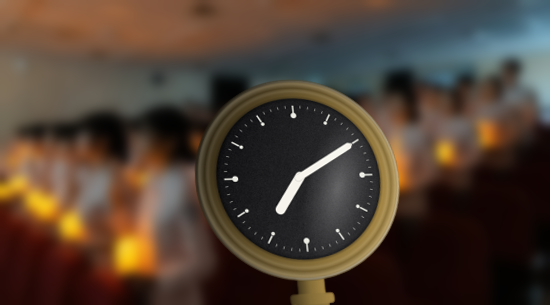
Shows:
7h10
